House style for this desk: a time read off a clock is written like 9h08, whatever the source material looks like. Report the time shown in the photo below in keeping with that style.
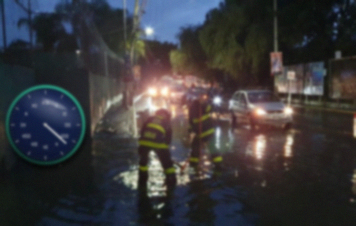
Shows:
4h22
